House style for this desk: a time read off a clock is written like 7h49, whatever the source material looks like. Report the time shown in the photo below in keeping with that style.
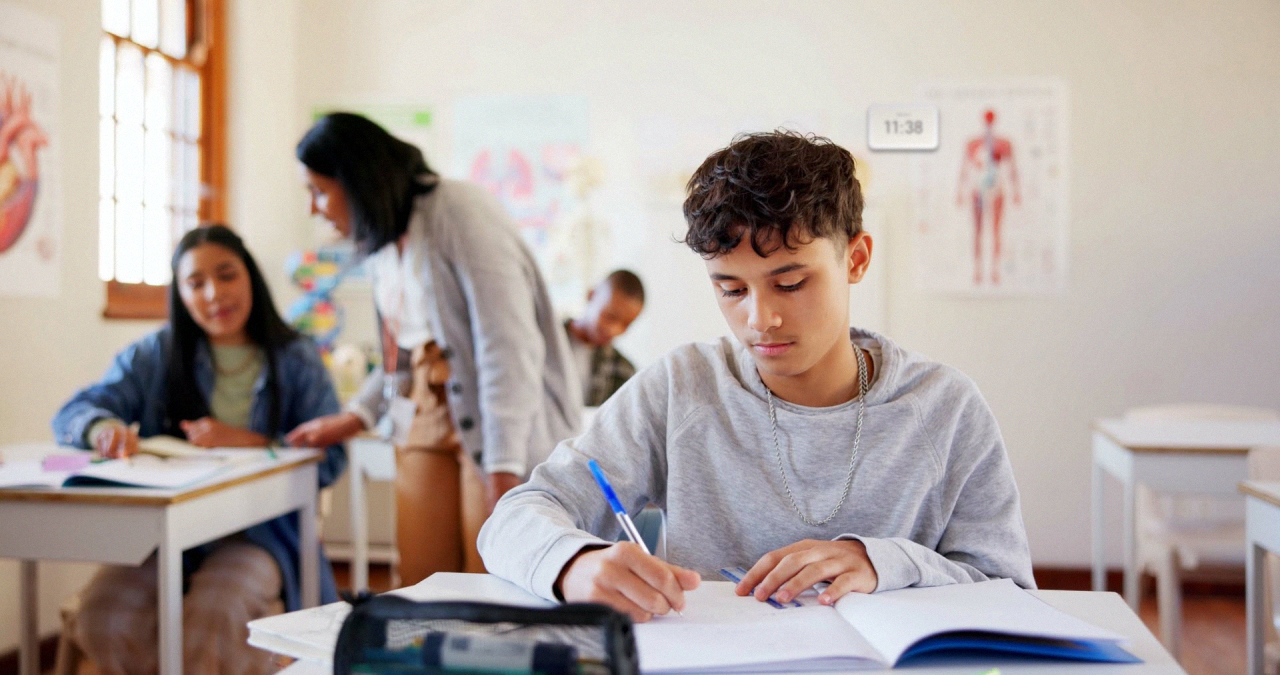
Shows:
11h38
